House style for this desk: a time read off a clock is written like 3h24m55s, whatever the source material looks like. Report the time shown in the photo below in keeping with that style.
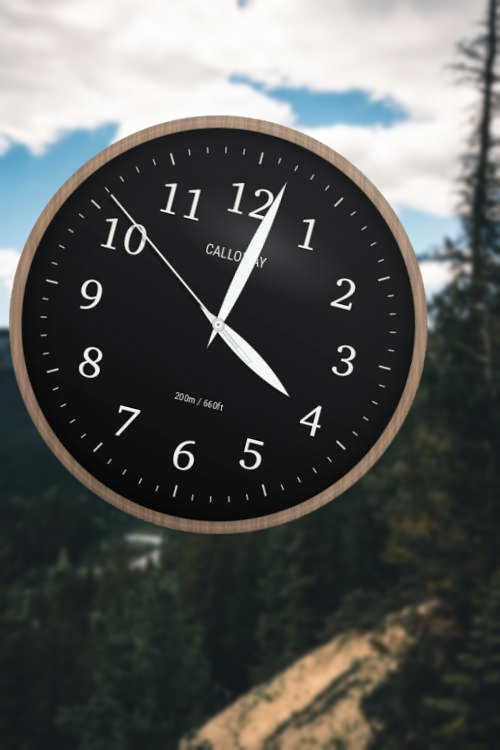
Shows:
4h01m51s
